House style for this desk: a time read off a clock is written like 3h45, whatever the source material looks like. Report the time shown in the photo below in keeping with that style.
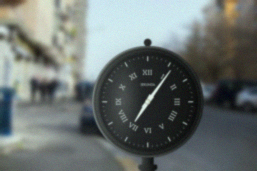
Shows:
7h06
